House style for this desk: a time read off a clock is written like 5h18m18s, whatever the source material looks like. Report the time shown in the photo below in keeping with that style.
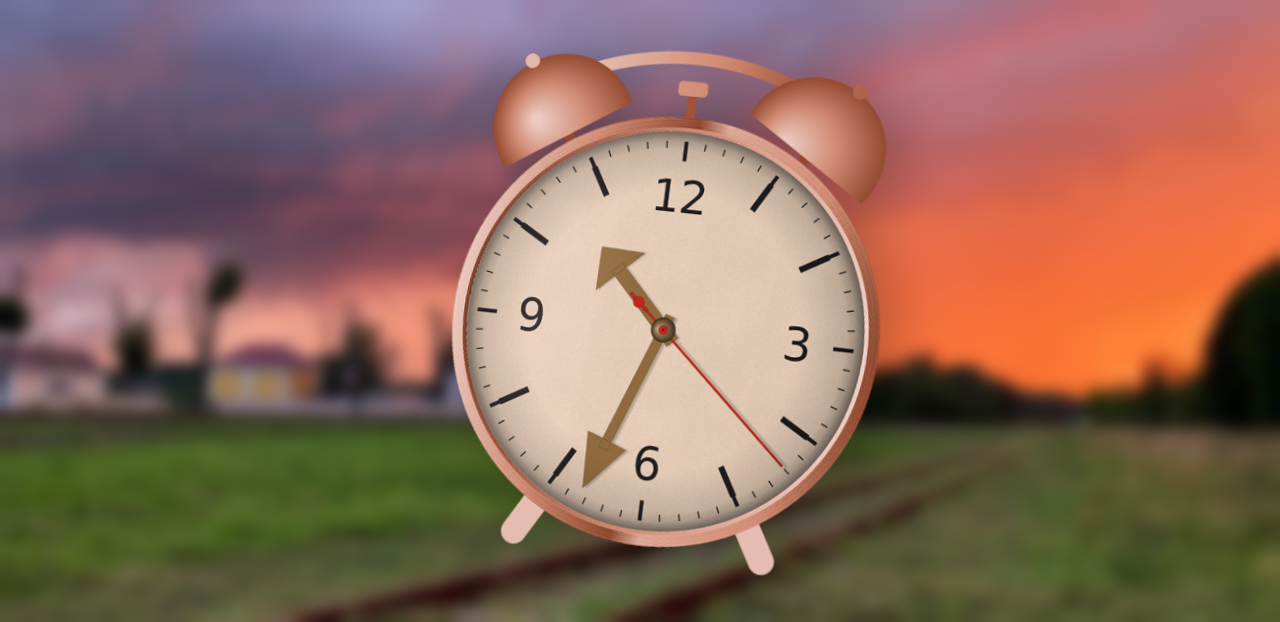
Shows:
10h33m22s
